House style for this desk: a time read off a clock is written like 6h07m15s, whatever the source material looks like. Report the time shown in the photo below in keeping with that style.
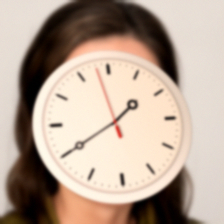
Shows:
1h39m58s
